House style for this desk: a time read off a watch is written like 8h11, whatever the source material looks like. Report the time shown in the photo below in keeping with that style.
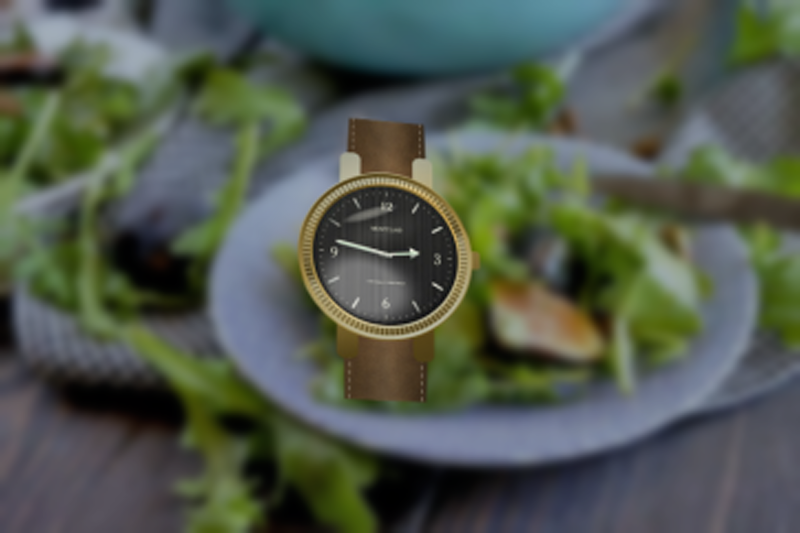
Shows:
2h47
